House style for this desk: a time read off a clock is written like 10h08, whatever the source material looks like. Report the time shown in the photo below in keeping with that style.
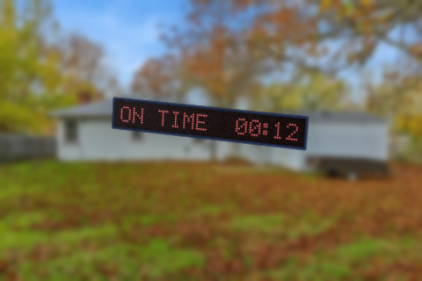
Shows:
0h12
